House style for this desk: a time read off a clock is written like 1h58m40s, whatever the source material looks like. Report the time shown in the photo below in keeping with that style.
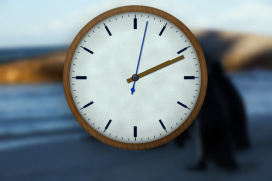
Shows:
2h11m02s
